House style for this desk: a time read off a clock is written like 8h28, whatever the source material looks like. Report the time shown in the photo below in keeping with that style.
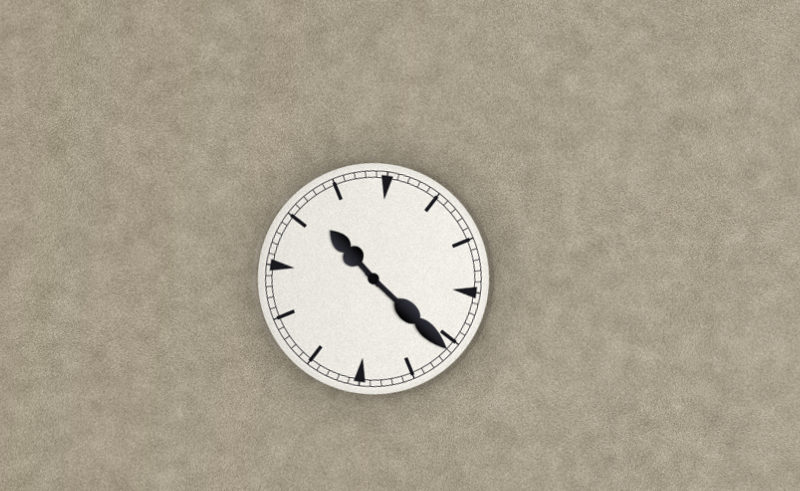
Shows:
10h21
